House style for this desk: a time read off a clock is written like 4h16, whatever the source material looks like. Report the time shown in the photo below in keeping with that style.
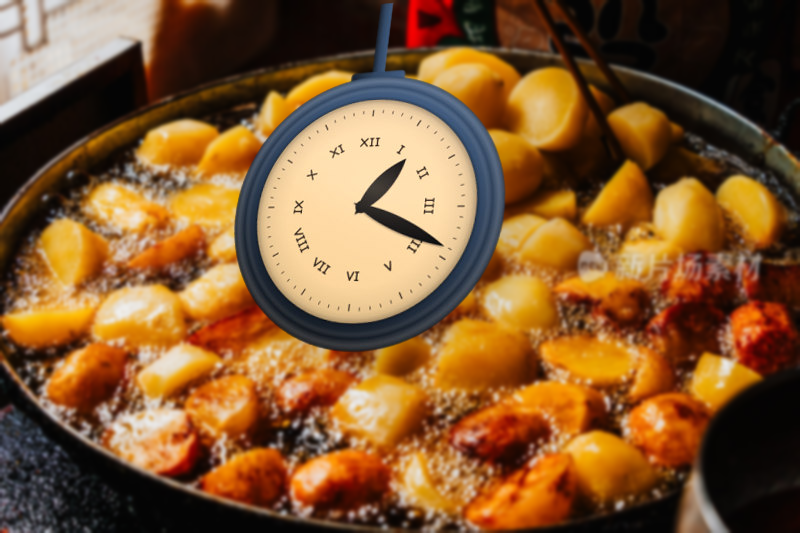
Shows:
1h19
